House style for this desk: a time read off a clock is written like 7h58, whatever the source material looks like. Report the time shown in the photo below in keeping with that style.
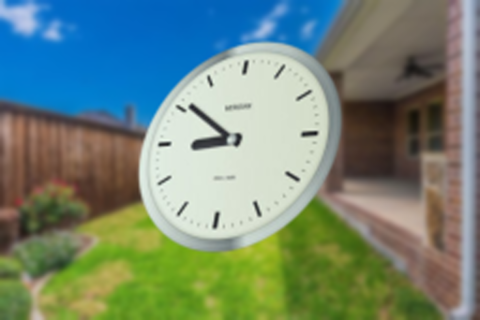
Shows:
8h51
